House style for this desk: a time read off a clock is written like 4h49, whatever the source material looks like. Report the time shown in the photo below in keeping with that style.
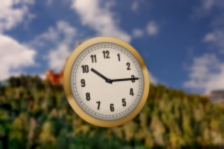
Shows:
10h15
